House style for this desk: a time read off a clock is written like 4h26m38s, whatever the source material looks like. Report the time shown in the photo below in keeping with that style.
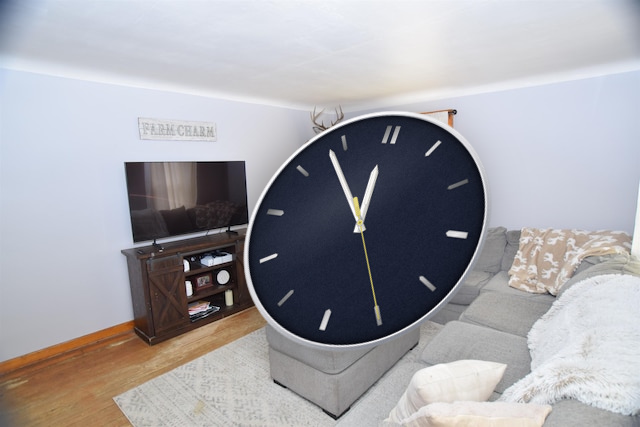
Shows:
11h53m25s
